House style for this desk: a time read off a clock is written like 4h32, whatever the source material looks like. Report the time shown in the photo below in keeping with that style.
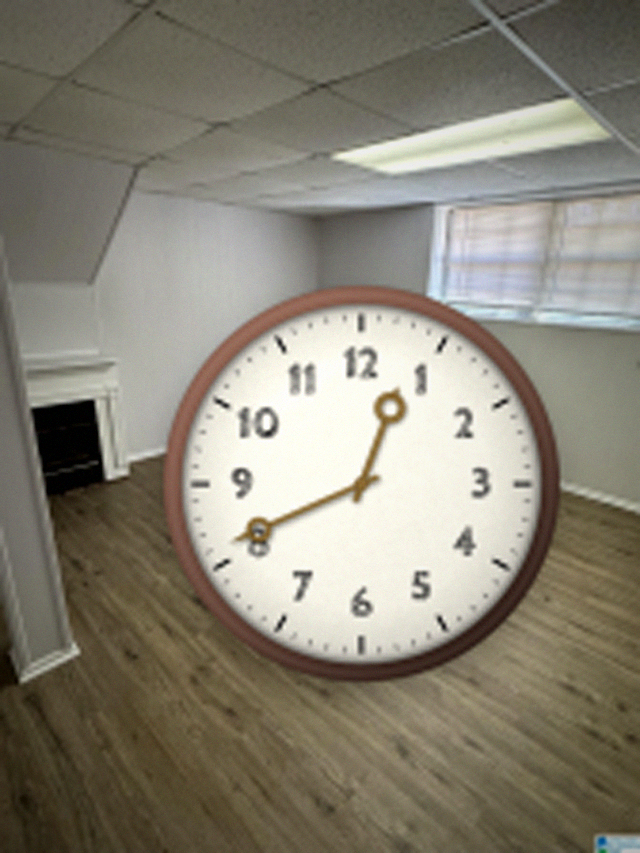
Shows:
12h41
